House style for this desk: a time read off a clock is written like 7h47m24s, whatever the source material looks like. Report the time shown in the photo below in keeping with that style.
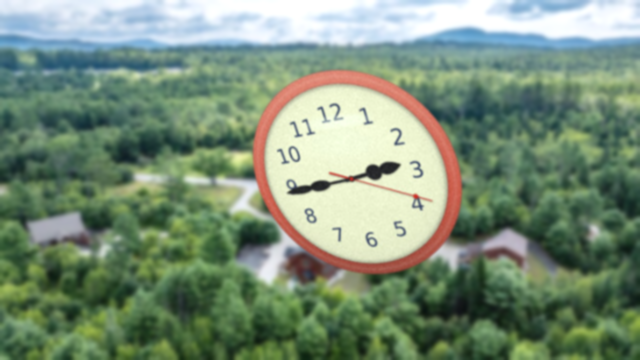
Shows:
2h44m19s
